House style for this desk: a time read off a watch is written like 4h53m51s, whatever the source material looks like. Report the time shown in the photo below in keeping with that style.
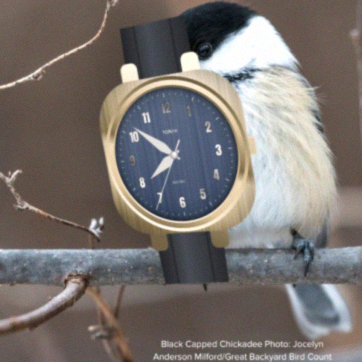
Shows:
7h51m35s
